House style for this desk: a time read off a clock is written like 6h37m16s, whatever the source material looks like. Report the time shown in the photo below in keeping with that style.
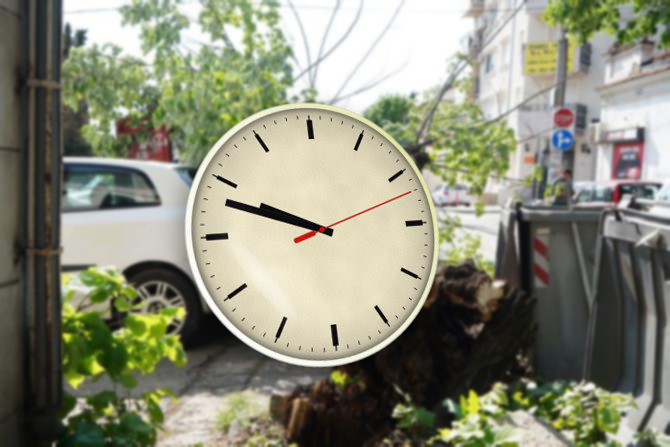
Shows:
9h48m12s
